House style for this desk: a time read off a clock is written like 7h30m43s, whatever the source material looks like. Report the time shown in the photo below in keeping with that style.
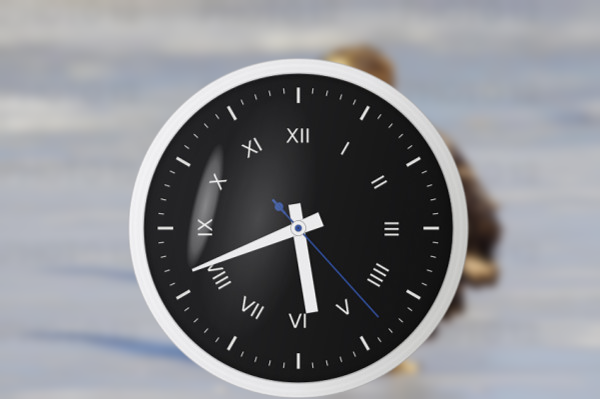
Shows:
5h41m23s
